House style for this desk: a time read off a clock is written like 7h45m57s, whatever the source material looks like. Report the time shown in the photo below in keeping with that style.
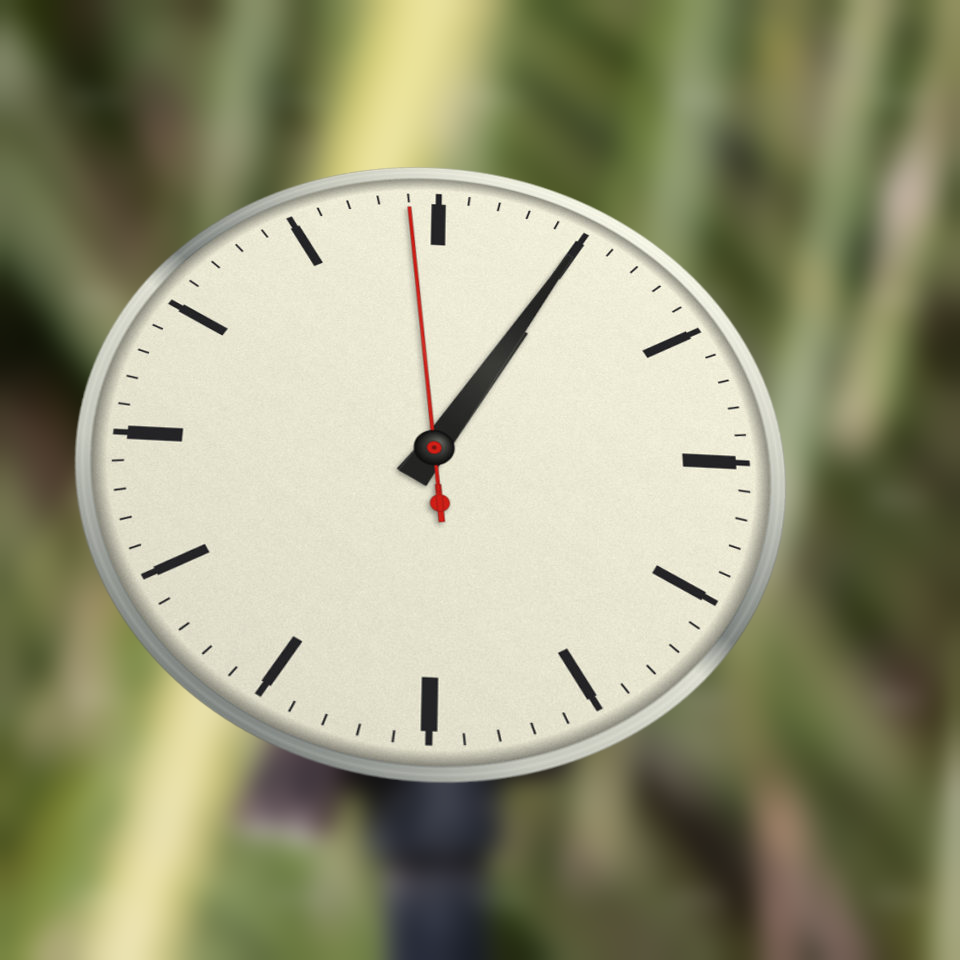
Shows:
1h04m59s
